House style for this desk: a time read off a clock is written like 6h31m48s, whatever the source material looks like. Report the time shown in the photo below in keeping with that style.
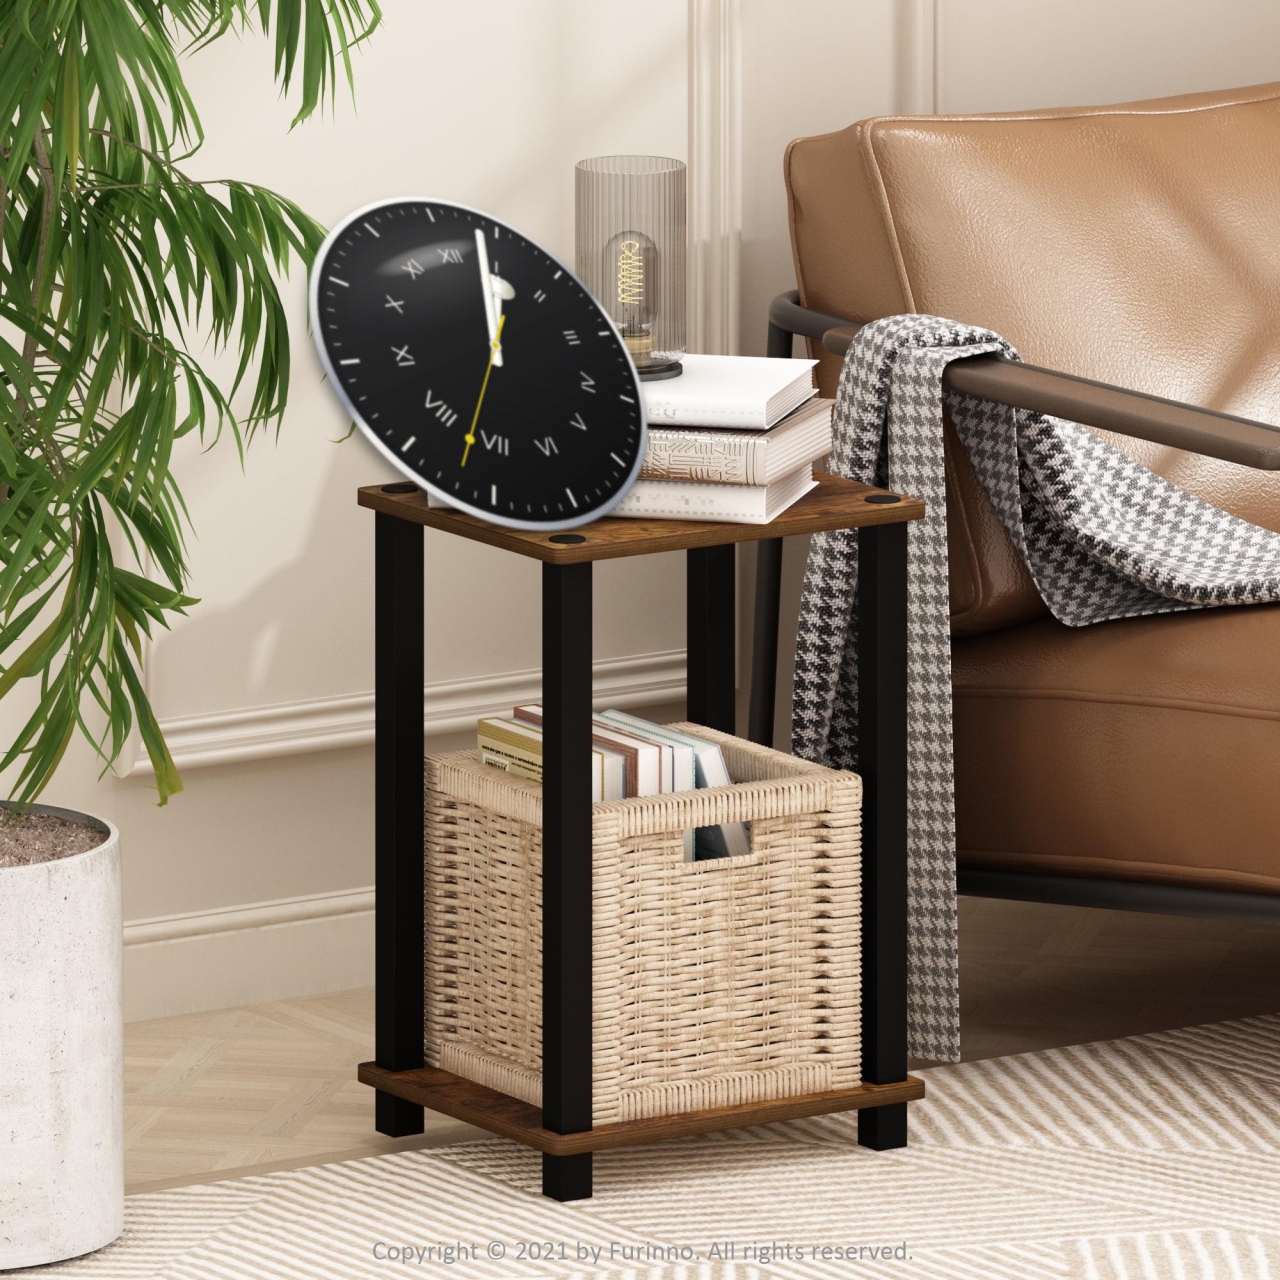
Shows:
1h03m37s
